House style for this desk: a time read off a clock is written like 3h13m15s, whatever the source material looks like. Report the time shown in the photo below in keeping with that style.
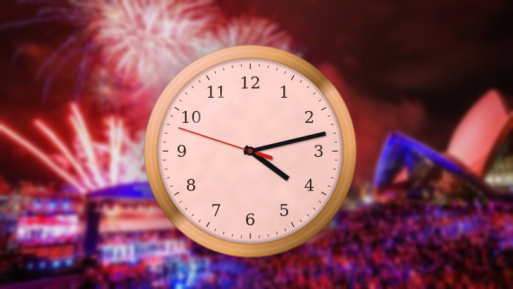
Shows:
4h12m48s
